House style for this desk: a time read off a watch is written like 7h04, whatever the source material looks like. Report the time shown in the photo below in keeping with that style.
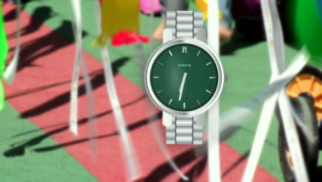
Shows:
6h32
